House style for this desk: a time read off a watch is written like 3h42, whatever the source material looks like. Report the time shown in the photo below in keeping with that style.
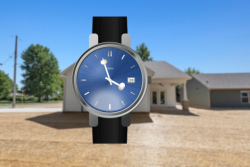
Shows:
3h57
